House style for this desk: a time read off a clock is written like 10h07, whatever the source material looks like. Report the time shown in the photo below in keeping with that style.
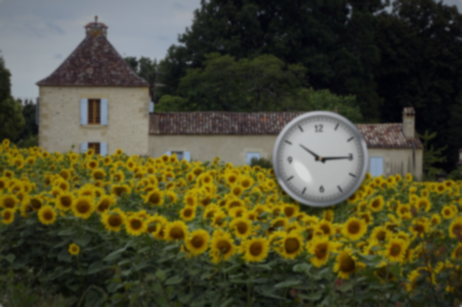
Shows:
10h15
